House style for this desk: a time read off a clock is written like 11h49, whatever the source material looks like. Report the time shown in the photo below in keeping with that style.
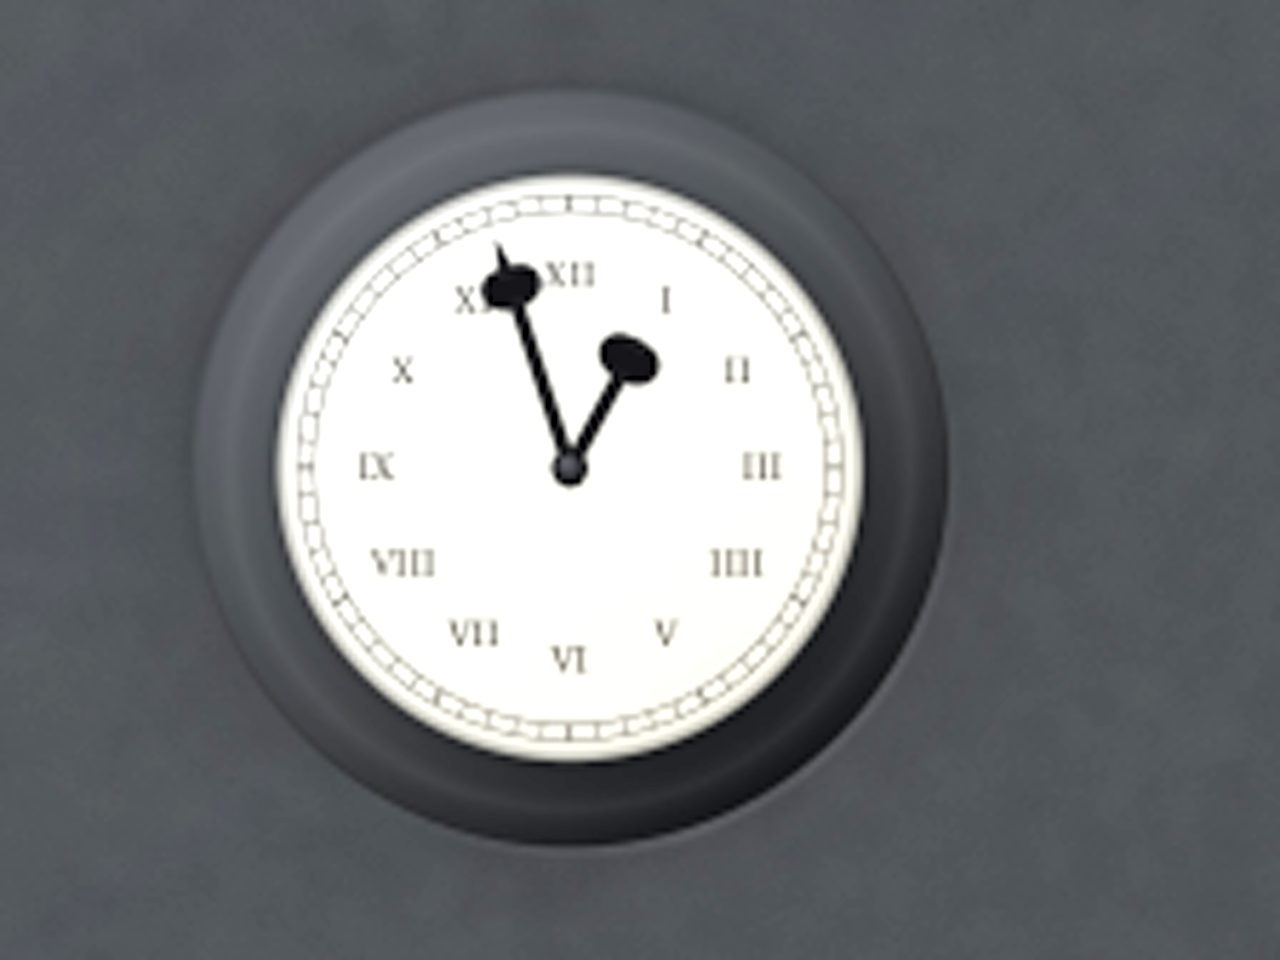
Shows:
12h57
